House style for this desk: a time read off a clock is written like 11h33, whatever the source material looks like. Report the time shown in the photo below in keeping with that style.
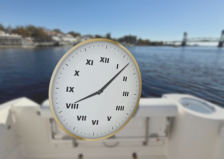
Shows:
8h07
